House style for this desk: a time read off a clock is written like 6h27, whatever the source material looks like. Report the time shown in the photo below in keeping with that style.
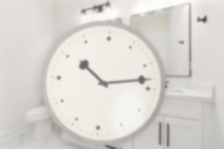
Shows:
10h13
